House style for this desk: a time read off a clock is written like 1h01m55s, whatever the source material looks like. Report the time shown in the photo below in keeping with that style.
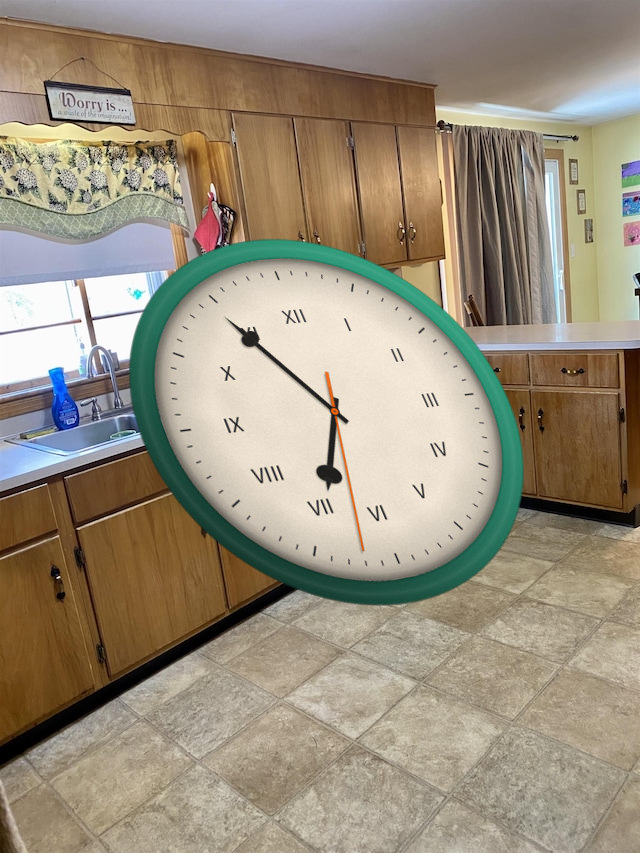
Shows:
6h54m32s
